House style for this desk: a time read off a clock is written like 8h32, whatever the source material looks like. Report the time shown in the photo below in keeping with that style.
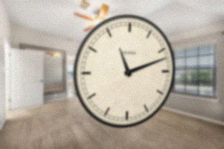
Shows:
11h12
